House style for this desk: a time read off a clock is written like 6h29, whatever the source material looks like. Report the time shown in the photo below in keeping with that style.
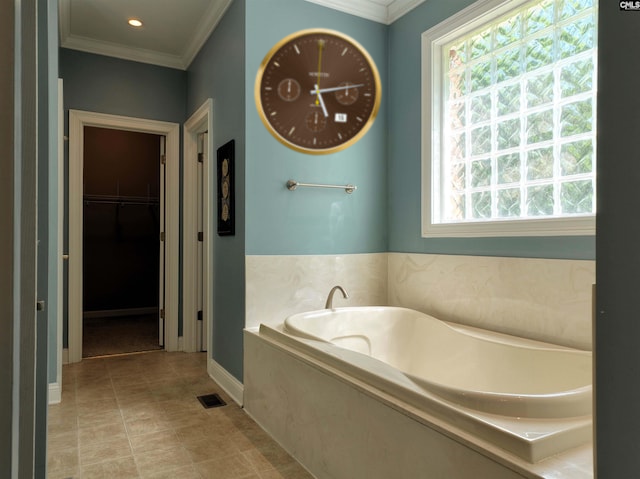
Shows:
5h13
